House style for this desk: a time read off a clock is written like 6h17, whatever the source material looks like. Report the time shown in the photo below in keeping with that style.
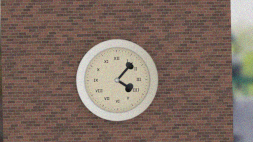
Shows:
4h07
